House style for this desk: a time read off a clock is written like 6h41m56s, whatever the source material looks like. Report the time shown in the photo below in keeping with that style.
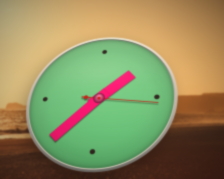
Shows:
1h37m16s
